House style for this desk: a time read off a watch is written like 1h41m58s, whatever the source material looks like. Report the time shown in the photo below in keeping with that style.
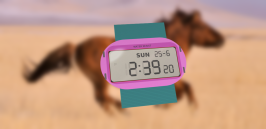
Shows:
2h39m20s
